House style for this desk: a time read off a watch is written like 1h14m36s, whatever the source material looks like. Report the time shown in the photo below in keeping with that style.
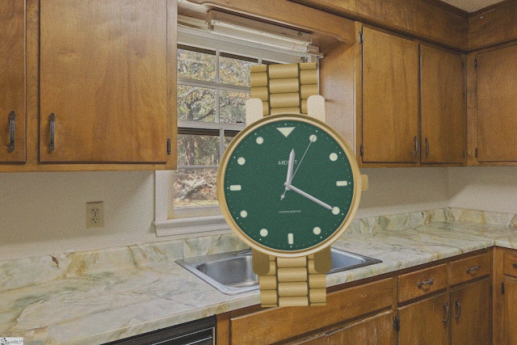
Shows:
12h20m05s
